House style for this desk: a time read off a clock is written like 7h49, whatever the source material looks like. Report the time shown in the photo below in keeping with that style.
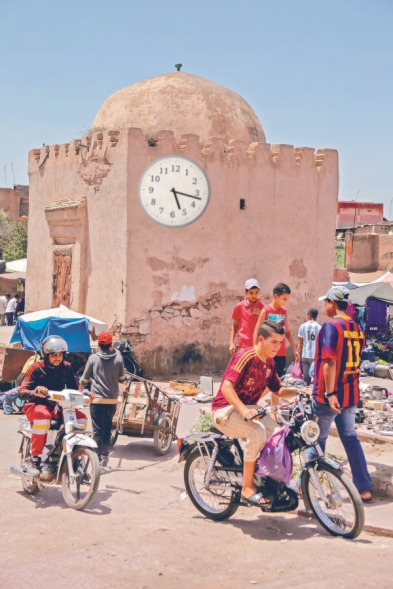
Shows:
5h17
